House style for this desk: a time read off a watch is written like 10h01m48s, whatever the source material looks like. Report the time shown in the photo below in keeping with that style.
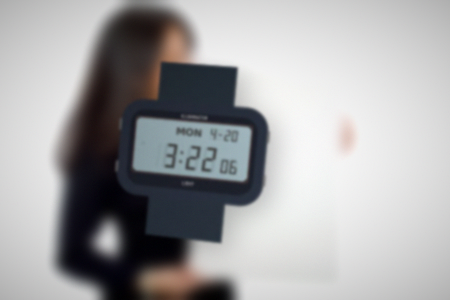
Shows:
3h22m06s
